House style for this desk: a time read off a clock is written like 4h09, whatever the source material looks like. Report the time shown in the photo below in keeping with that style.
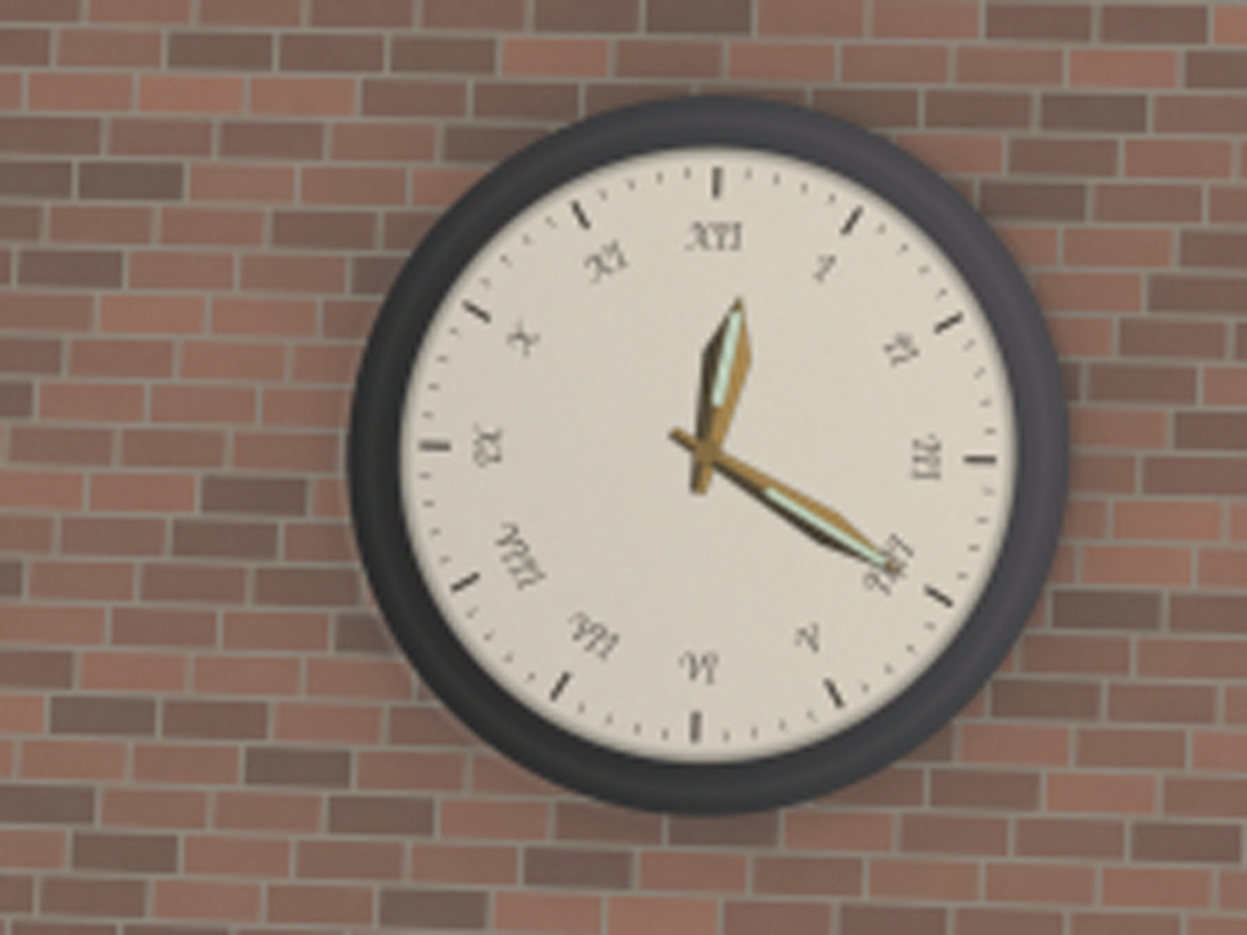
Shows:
12h20
